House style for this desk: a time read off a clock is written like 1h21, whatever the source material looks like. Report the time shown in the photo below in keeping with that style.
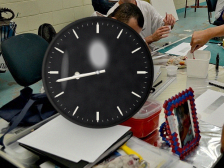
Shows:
8h43
